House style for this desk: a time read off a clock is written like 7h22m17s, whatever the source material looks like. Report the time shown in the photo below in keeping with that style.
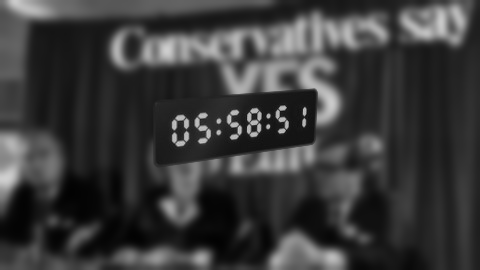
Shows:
5h58m51s
